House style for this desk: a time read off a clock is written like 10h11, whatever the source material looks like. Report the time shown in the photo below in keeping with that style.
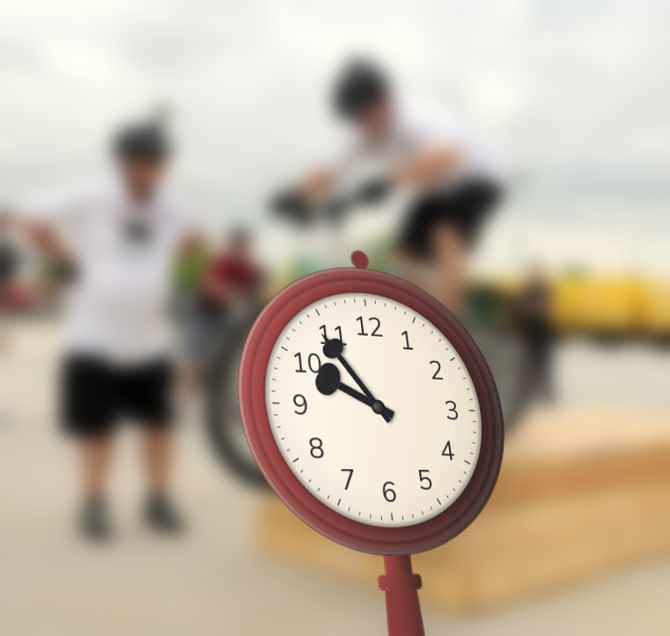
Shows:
9h54
